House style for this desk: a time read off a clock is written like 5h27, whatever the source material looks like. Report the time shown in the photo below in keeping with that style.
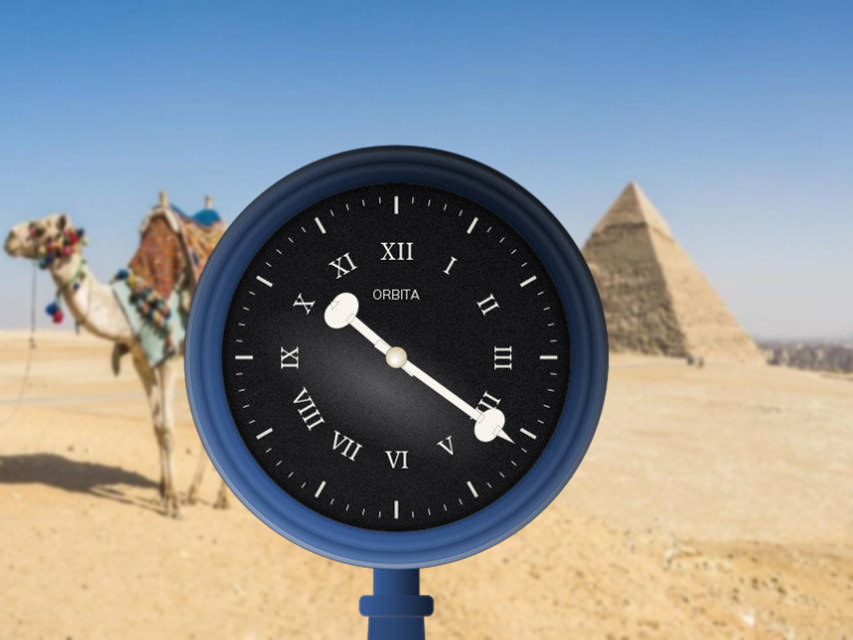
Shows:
10h21
